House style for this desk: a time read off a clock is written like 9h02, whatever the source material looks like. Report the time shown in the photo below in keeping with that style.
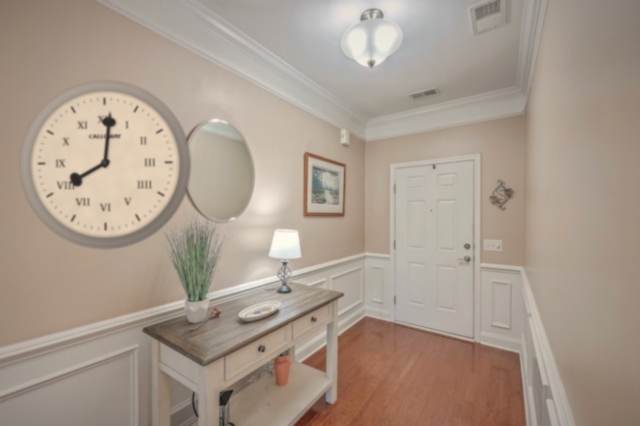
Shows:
8h01
